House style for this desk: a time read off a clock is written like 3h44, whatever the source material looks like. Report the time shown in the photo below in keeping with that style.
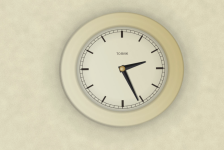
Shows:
2h26
